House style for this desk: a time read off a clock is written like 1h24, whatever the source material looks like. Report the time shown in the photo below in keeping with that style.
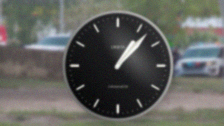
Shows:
1h07
